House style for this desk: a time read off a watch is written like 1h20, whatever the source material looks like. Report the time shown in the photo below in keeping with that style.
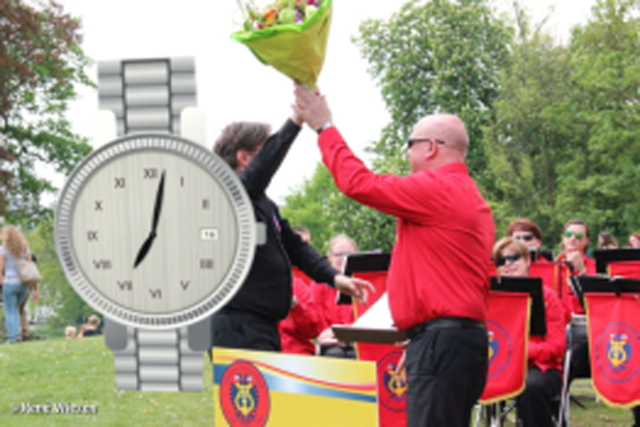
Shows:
7h02
